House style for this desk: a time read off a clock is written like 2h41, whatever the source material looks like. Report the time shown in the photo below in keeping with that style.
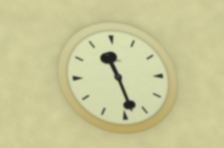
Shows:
11h28
